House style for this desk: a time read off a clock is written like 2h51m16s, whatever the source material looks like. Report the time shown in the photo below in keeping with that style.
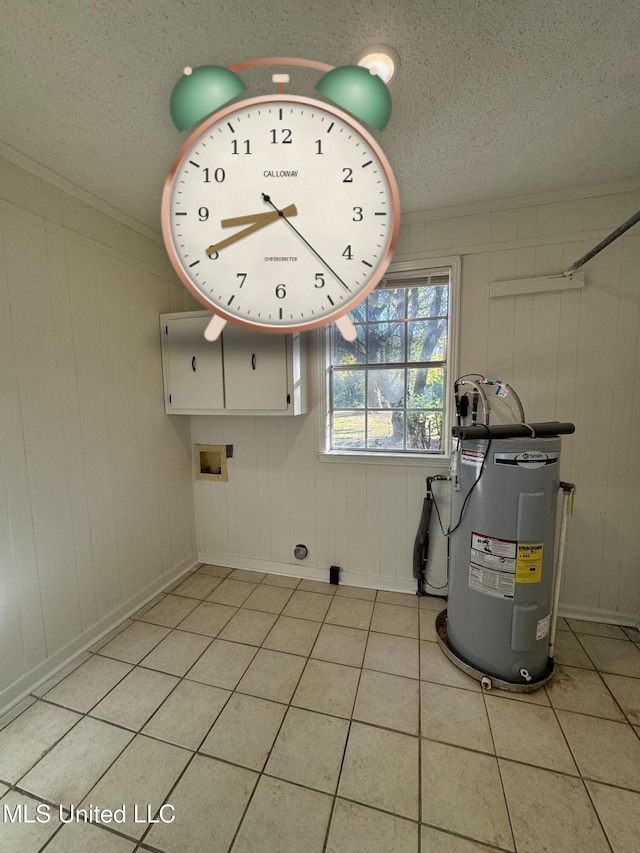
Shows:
8h40m23s
